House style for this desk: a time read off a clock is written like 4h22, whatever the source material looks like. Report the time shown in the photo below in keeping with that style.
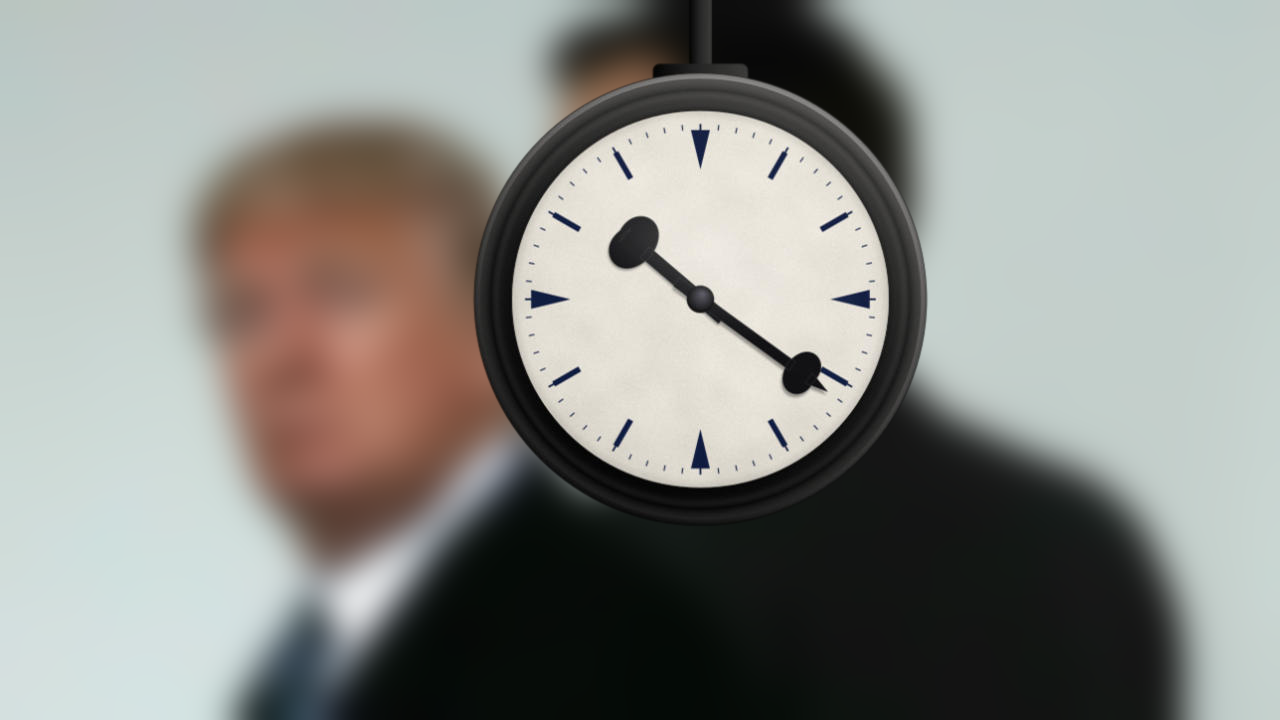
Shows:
10h21
